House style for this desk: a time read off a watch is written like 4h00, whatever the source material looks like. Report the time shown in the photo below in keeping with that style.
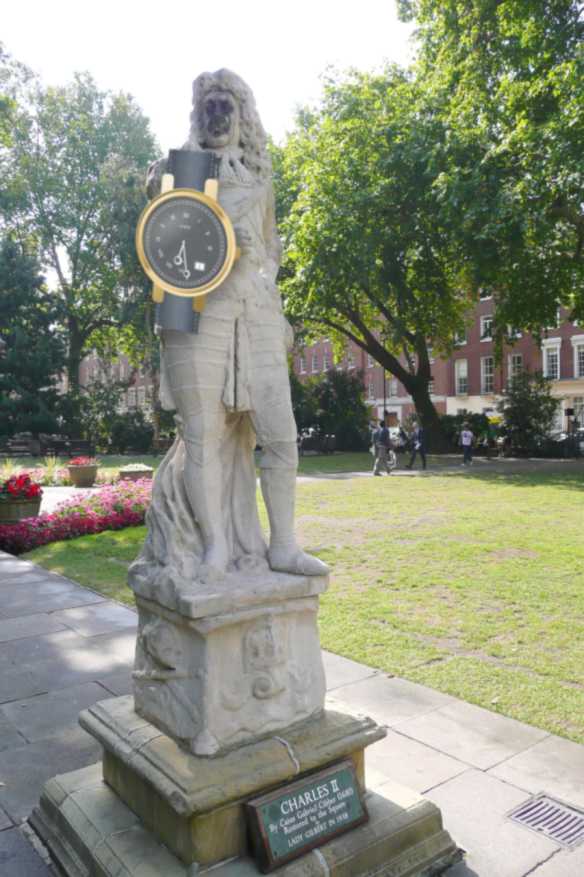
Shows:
6h28
